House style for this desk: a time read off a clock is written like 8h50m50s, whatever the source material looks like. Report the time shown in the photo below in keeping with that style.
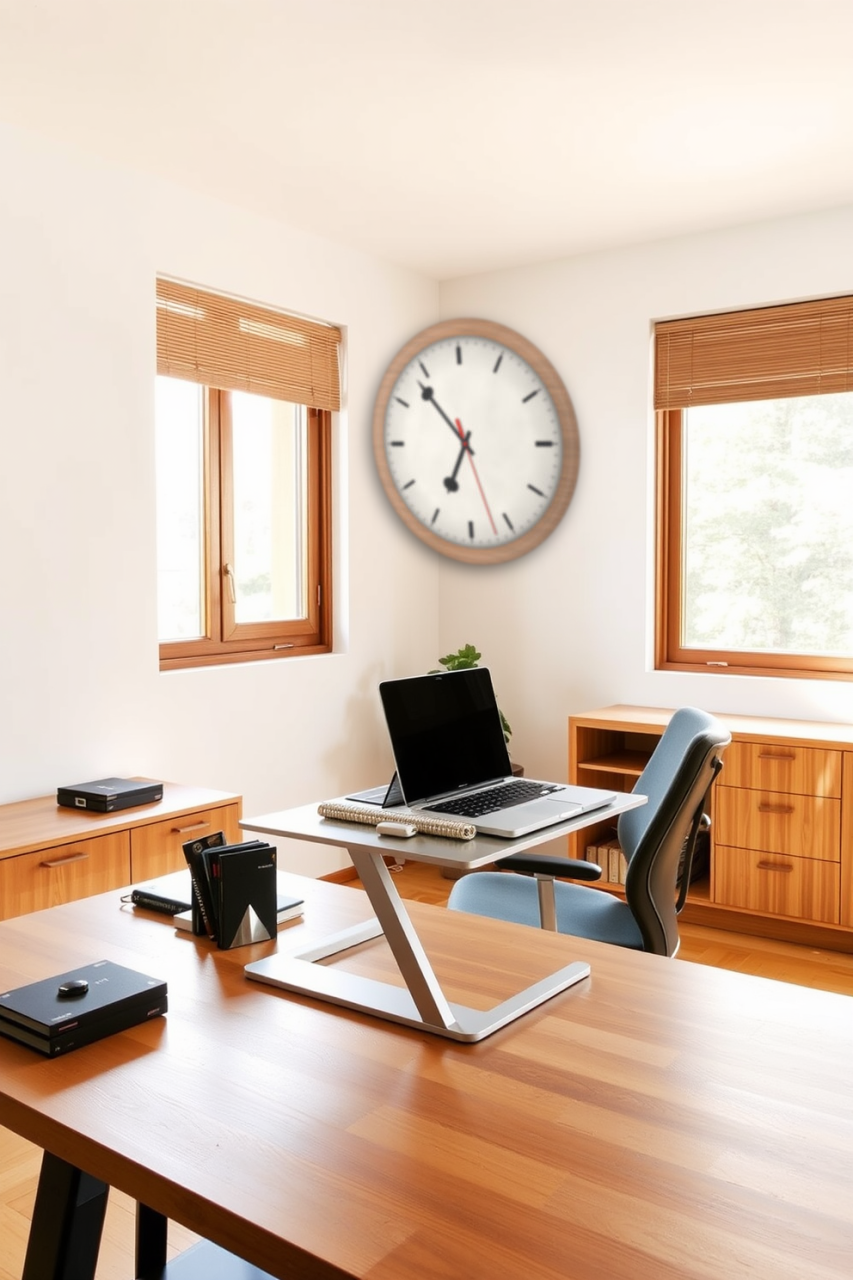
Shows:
6h53m27s
